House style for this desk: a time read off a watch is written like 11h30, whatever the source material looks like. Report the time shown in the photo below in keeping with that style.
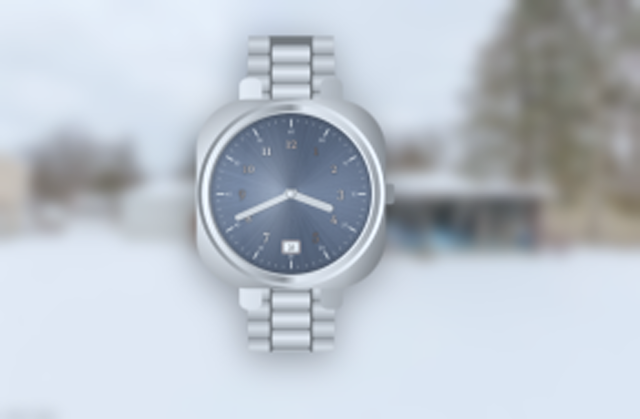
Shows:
3h41
